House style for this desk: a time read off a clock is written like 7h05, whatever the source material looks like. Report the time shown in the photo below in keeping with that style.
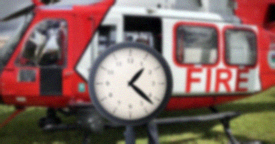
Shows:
1h22
